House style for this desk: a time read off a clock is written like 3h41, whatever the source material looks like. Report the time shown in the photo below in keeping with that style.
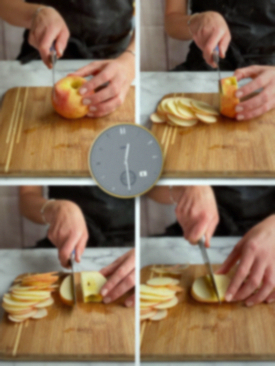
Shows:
12h30
